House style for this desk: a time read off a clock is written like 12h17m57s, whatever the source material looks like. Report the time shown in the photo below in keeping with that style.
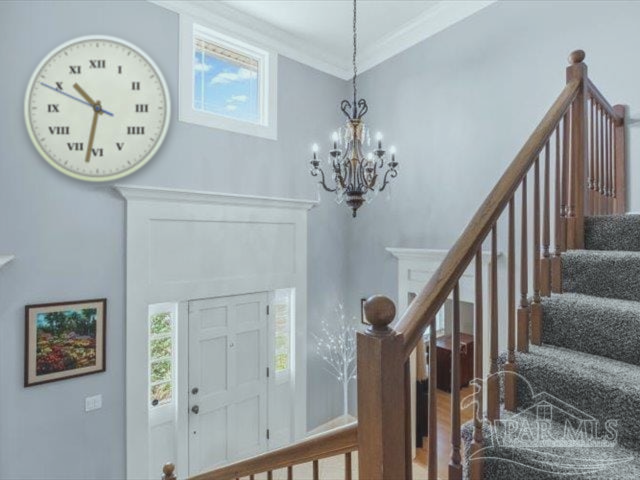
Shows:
10h31m49s
